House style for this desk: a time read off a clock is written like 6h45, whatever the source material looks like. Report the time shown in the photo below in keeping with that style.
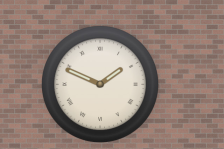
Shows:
1h49
